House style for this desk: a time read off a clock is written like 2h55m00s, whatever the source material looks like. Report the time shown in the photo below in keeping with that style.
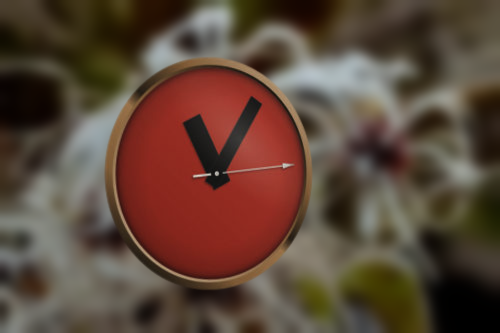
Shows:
11h05m14s
